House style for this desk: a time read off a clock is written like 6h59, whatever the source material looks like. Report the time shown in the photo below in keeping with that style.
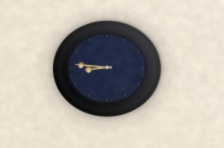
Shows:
8h46
